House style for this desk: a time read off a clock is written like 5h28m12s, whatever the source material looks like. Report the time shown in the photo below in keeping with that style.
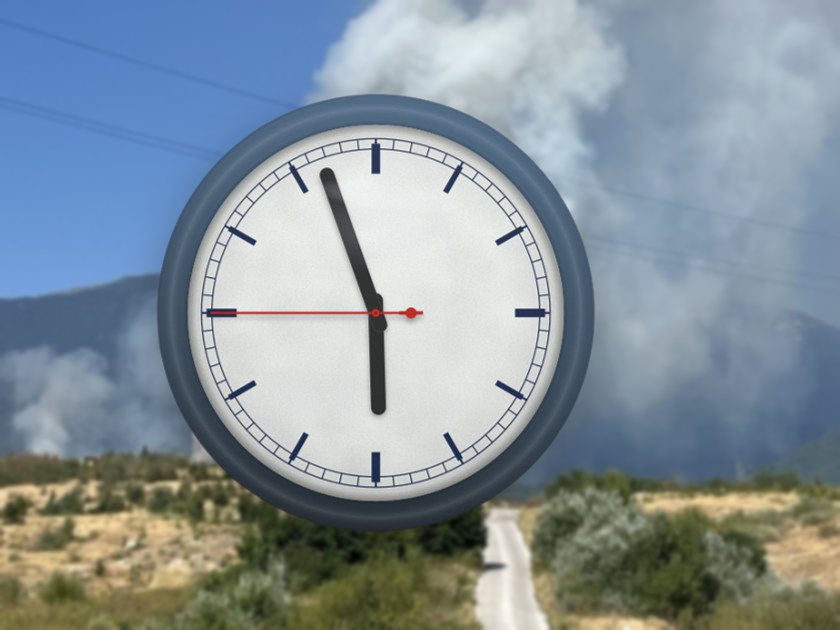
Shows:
5h56m45s
